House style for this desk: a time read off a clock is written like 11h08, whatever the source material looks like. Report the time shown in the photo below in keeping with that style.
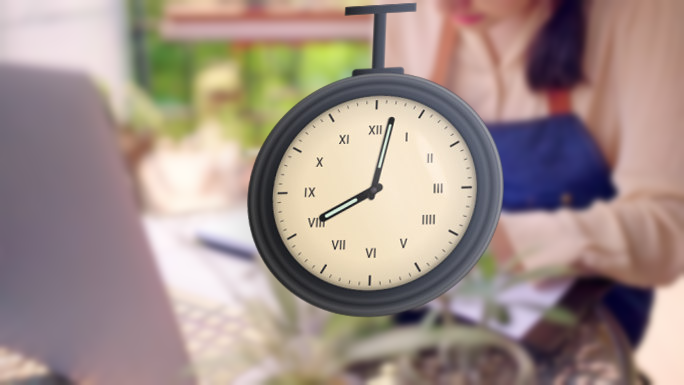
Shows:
8h02
